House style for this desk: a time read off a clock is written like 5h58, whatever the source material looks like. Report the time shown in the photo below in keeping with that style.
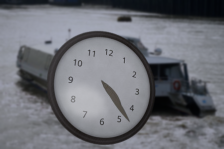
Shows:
4h23
